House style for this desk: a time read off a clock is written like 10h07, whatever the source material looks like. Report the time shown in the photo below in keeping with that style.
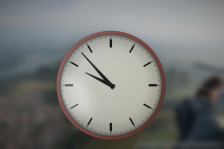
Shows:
9h53
